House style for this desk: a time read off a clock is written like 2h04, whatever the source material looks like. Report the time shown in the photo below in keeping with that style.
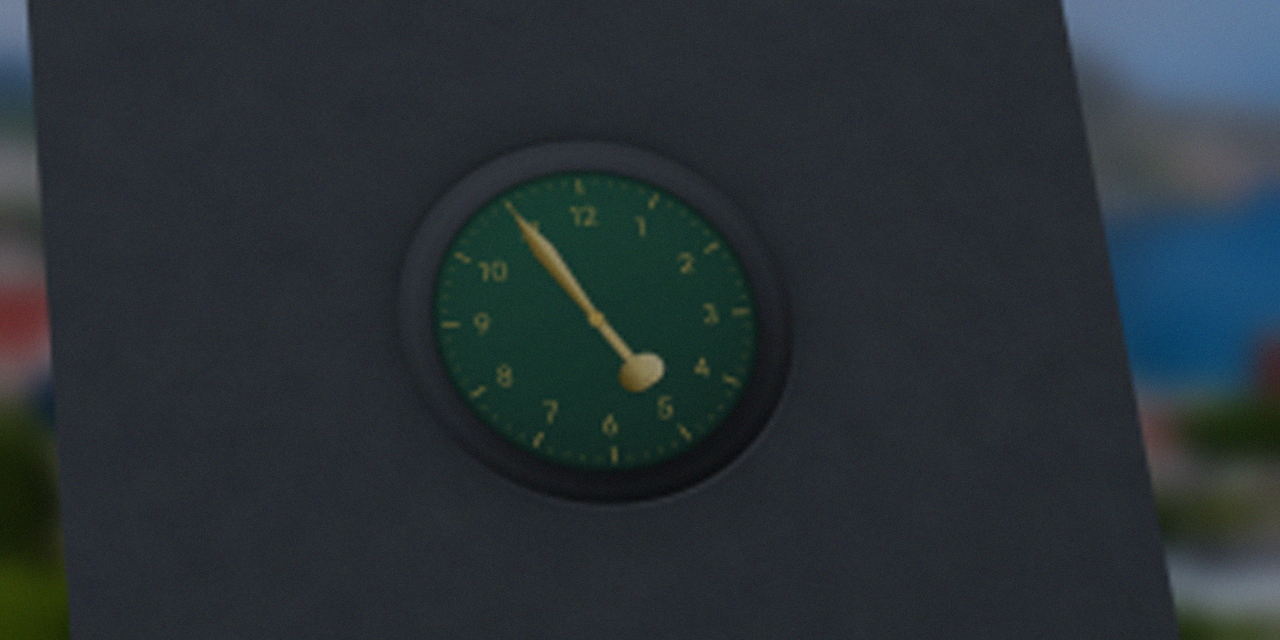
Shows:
4h55
